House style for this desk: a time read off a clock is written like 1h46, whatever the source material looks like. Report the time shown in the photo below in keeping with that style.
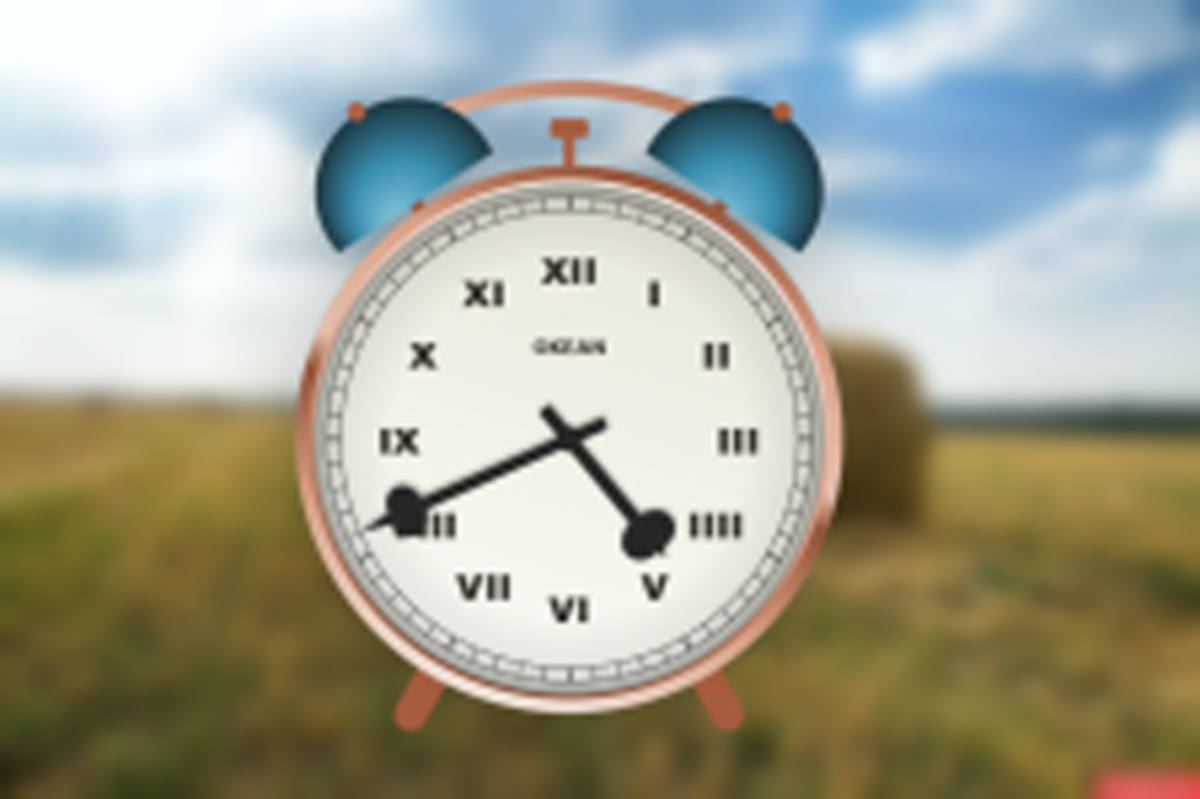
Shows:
4h41
